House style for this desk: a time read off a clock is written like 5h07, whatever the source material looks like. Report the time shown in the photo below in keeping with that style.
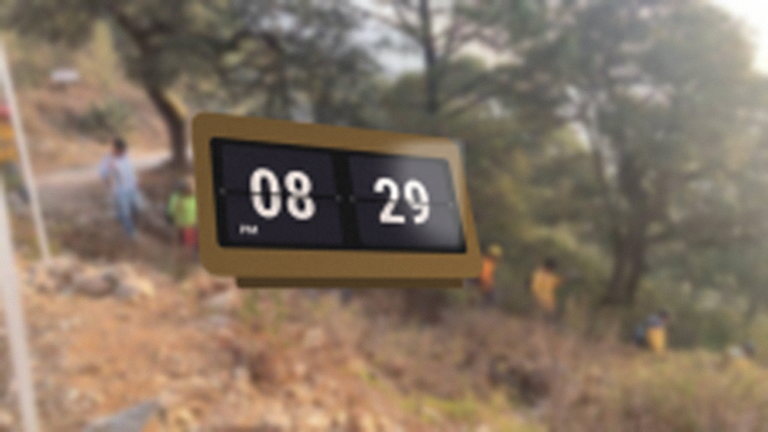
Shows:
8h29
